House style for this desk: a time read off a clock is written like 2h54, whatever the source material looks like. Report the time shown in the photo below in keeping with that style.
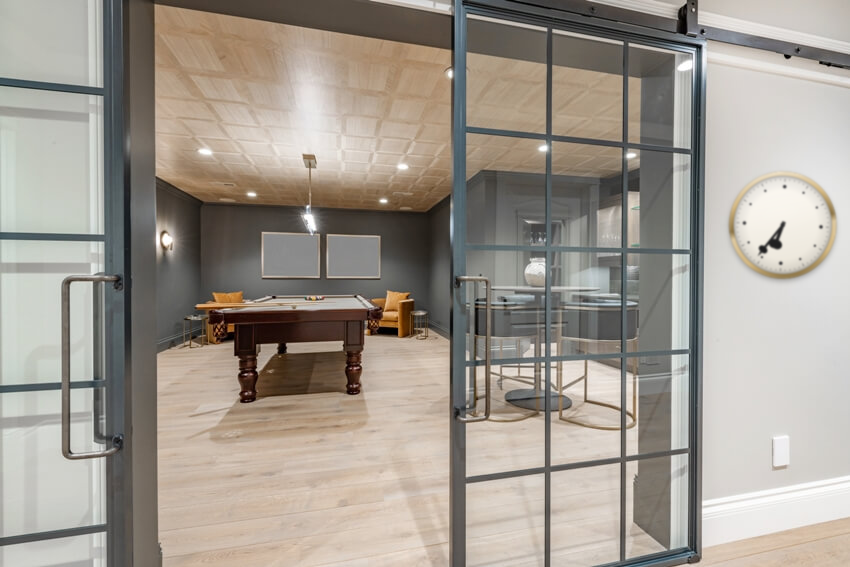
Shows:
6h36
